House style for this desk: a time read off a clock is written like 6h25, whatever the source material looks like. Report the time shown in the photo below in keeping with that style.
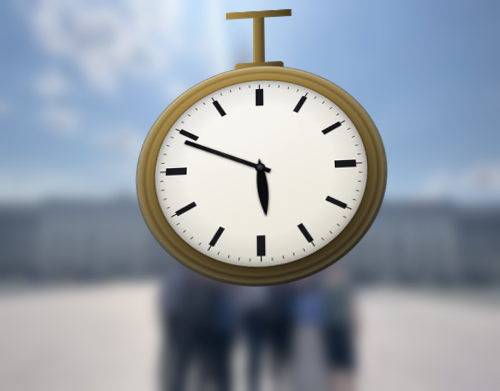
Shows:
5h49
